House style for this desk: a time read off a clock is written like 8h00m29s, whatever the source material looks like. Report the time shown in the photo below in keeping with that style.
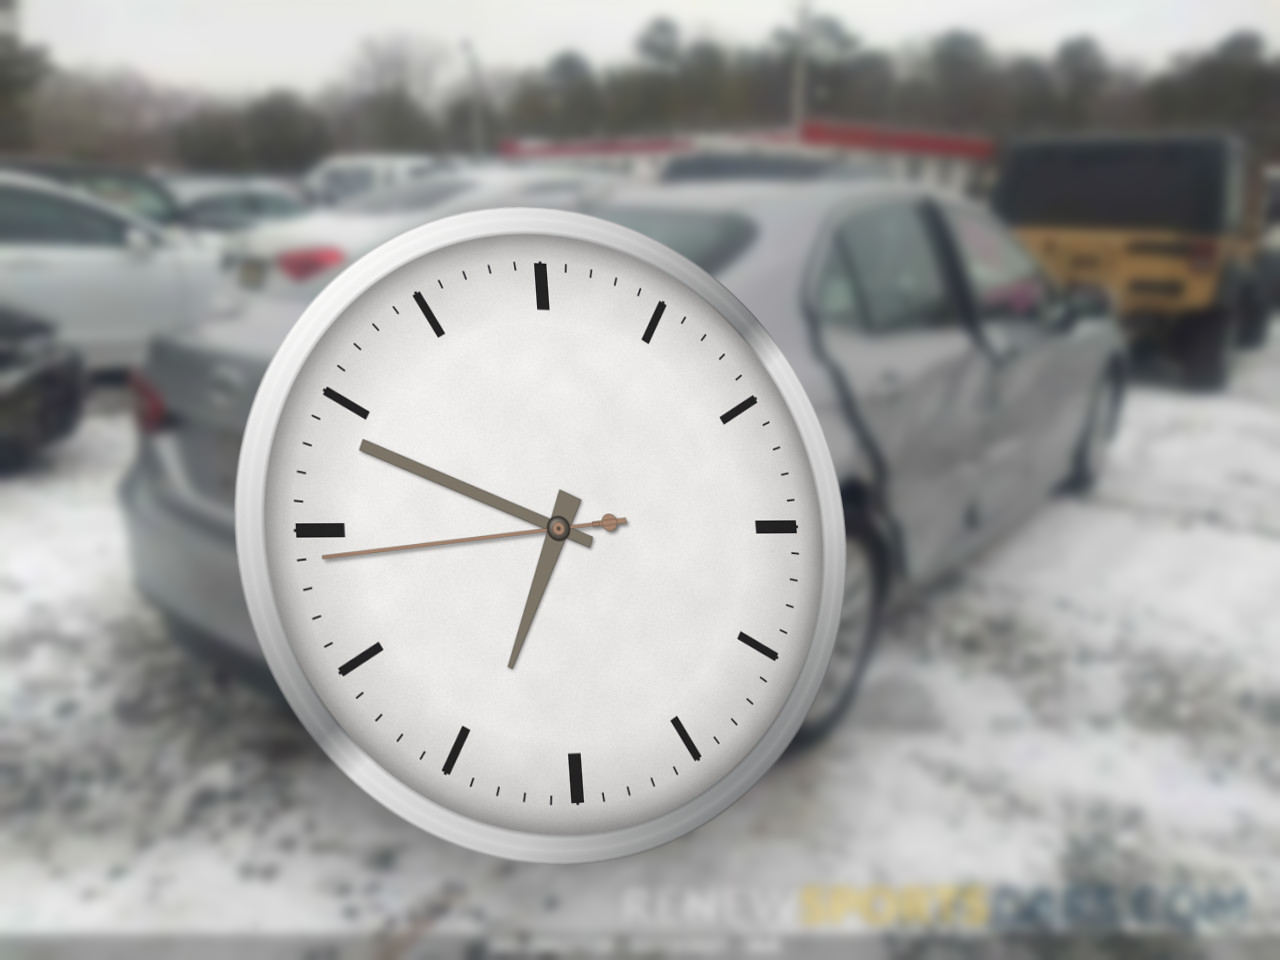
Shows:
6h48m44s
